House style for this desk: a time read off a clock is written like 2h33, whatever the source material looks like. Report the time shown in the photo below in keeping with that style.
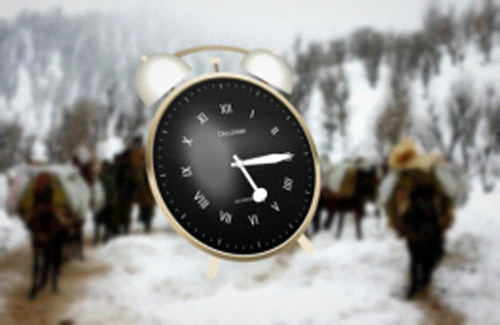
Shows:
5h15
